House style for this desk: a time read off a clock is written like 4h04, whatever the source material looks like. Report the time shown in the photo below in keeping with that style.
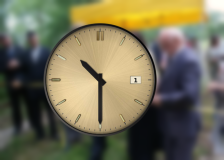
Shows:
10h30
